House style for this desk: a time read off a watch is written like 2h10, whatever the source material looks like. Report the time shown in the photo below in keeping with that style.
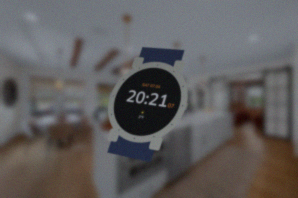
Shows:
20h21
